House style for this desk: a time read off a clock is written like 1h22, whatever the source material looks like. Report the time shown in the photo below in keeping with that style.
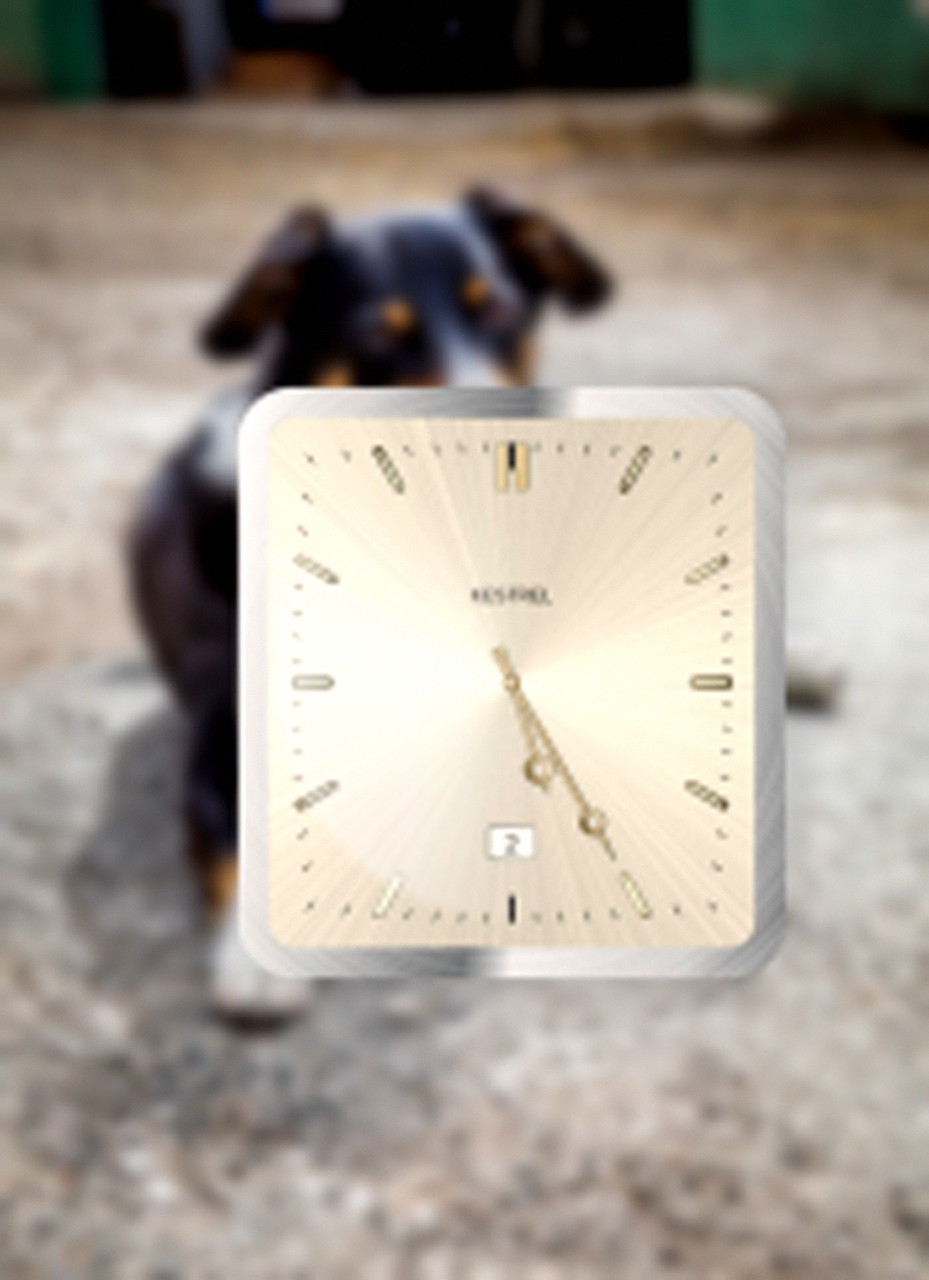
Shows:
5h25
